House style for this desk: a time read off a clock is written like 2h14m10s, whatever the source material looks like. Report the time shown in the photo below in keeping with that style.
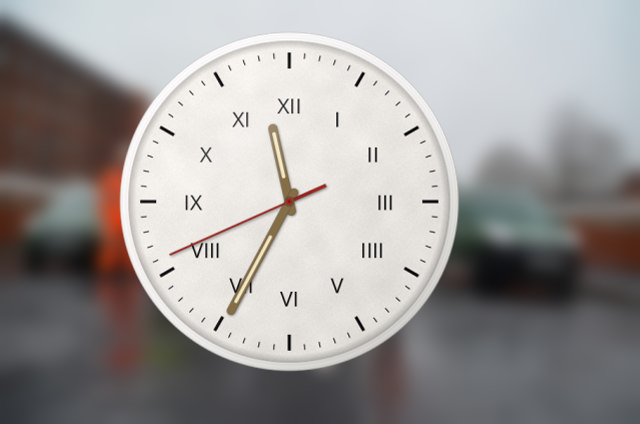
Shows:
11h34m41s
